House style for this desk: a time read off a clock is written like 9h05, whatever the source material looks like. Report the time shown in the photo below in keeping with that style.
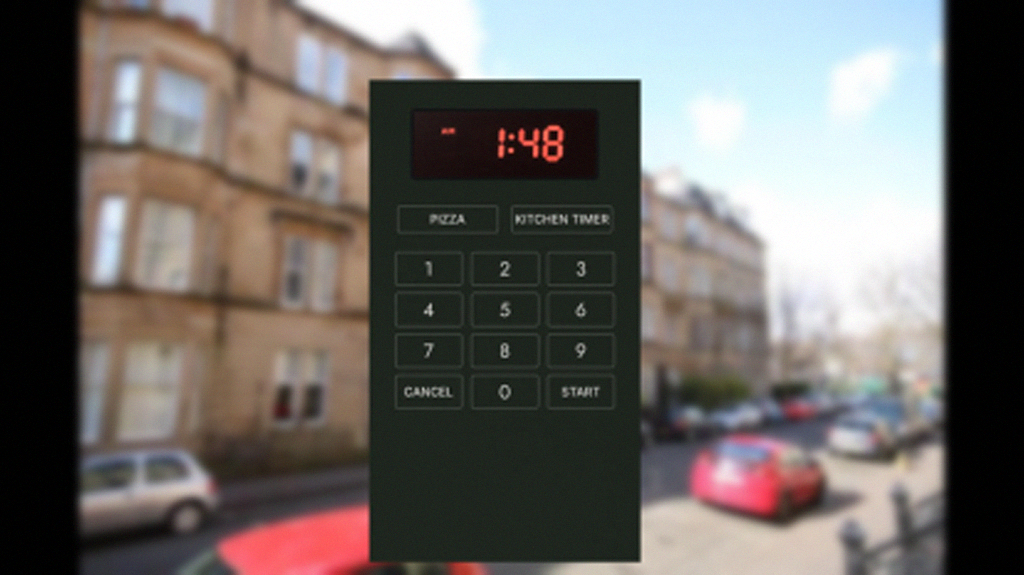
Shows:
1h48
